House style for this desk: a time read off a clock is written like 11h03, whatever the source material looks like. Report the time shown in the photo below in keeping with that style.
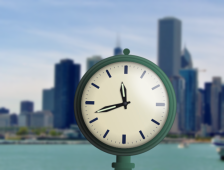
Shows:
11h42
